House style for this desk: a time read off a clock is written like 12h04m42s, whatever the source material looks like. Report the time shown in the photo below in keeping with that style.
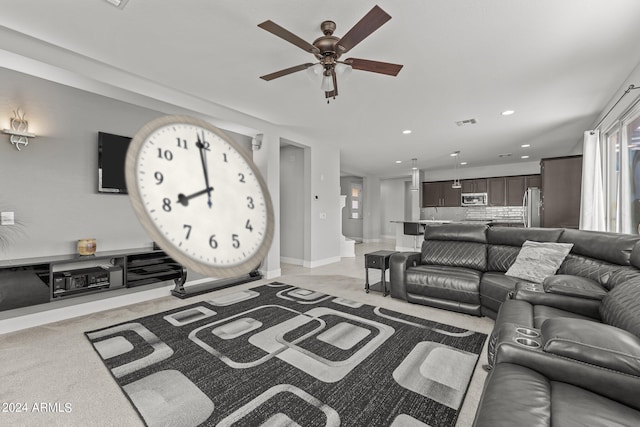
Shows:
7h59m00s
